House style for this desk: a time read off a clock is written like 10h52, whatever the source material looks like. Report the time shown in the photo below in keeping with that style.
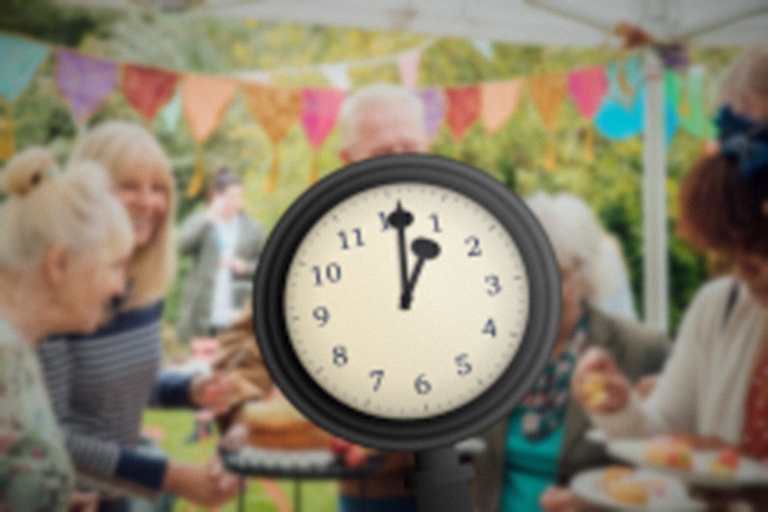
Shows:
1h01
